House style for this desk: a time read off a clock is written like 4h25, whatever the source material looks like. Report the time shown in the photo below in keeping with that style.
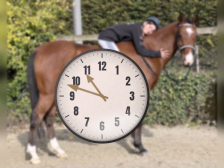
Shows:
10h48
